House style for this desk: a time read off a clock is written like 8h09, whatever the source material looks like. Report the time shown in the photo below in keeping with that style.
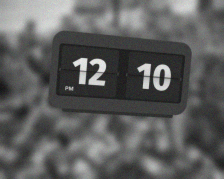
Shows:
12h10
